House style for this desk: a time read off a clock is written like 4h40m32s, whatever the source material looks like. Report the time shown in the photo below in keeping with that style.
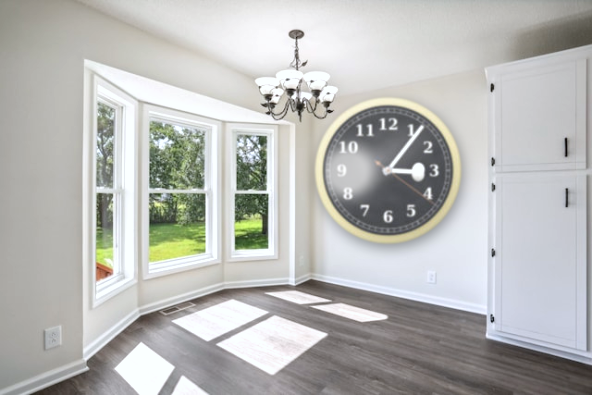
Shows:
3h06m21s
